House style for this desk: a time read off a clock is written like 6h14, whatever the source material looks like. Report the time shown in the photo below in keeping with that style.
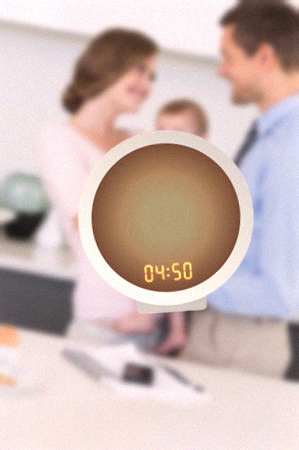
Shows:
4h50
